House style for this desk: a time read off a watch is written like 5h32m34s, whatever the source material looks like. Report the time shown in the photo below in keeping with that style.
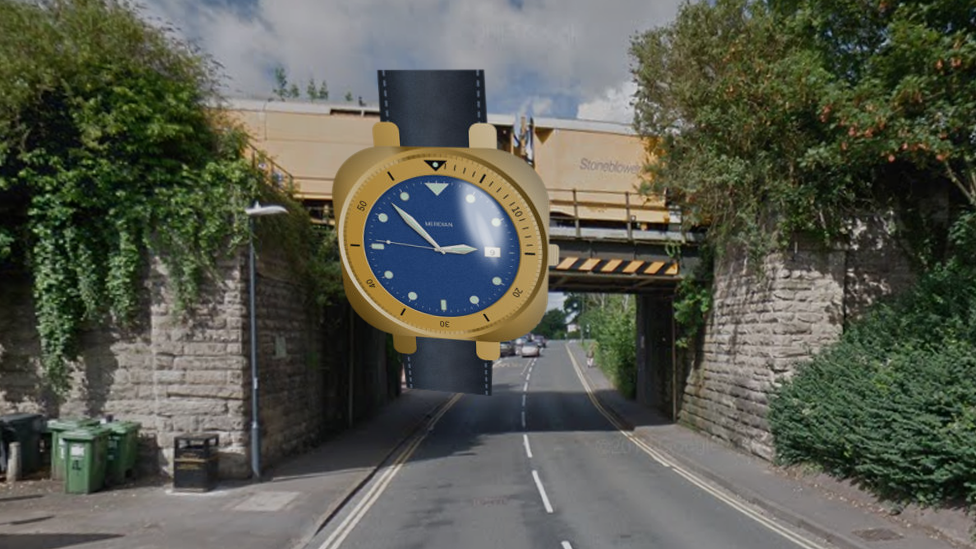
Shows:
2h52m46s
